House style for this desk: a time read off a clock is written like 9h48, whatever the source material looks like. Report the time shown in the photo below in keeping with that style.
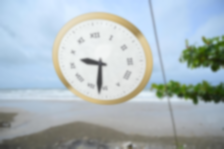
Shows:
9h32
